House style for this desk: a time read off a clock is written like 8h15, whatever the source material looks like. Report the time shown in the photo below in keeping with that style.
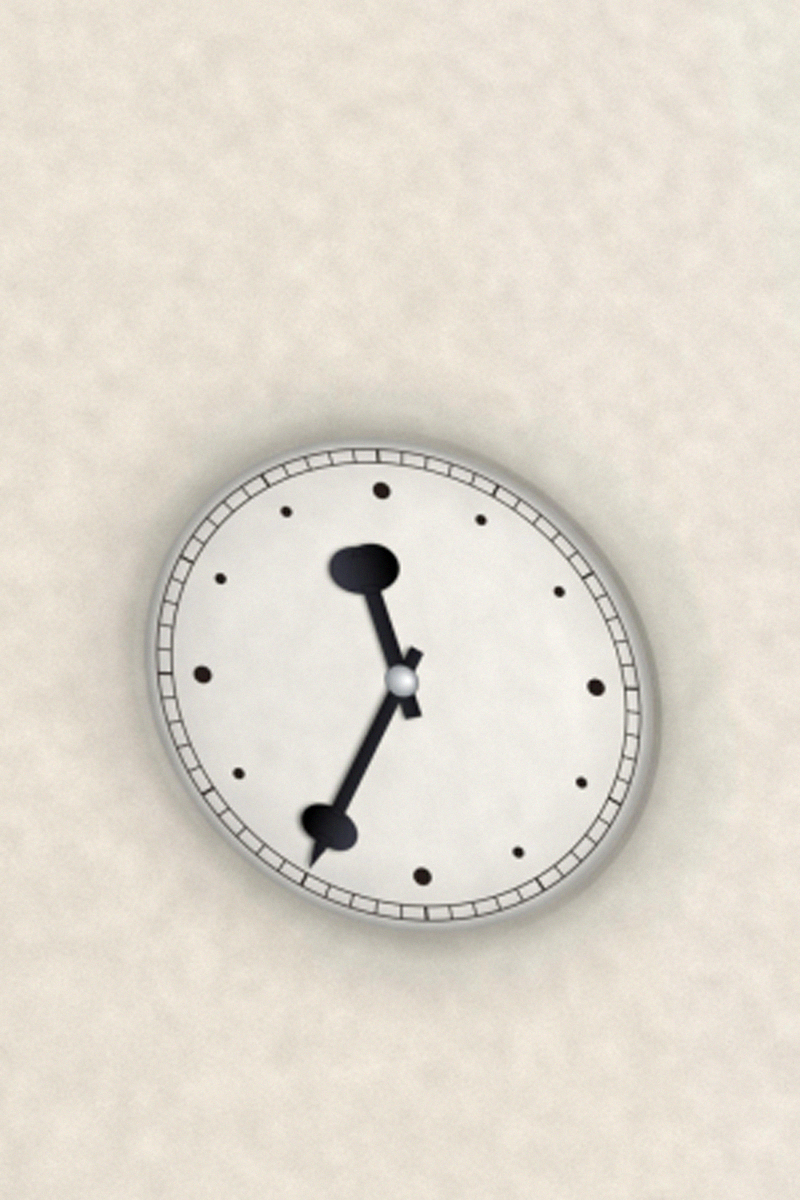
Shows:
11h35
